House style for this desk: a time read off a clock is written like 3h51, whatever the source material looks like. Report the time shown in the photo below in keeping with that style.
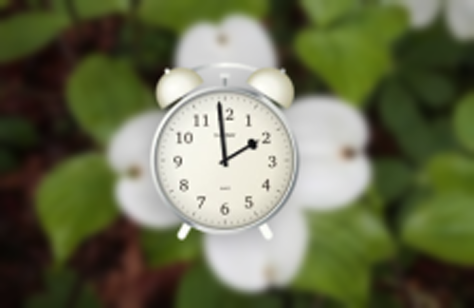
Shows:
1h59
